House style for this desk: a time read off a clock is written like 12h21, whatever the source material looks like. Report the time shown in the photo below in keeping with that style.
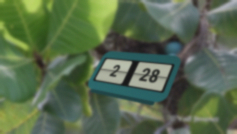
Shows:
2h28
